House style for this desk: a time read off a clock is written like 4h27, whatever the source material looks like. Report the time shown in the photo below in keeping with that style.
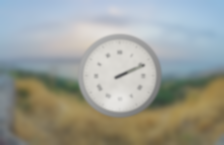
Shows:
2h11
